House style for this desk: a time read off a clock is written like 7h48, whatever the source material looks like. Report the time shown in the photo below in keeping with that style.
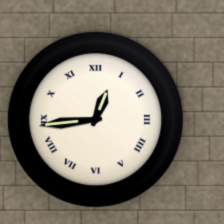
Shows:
12h44
